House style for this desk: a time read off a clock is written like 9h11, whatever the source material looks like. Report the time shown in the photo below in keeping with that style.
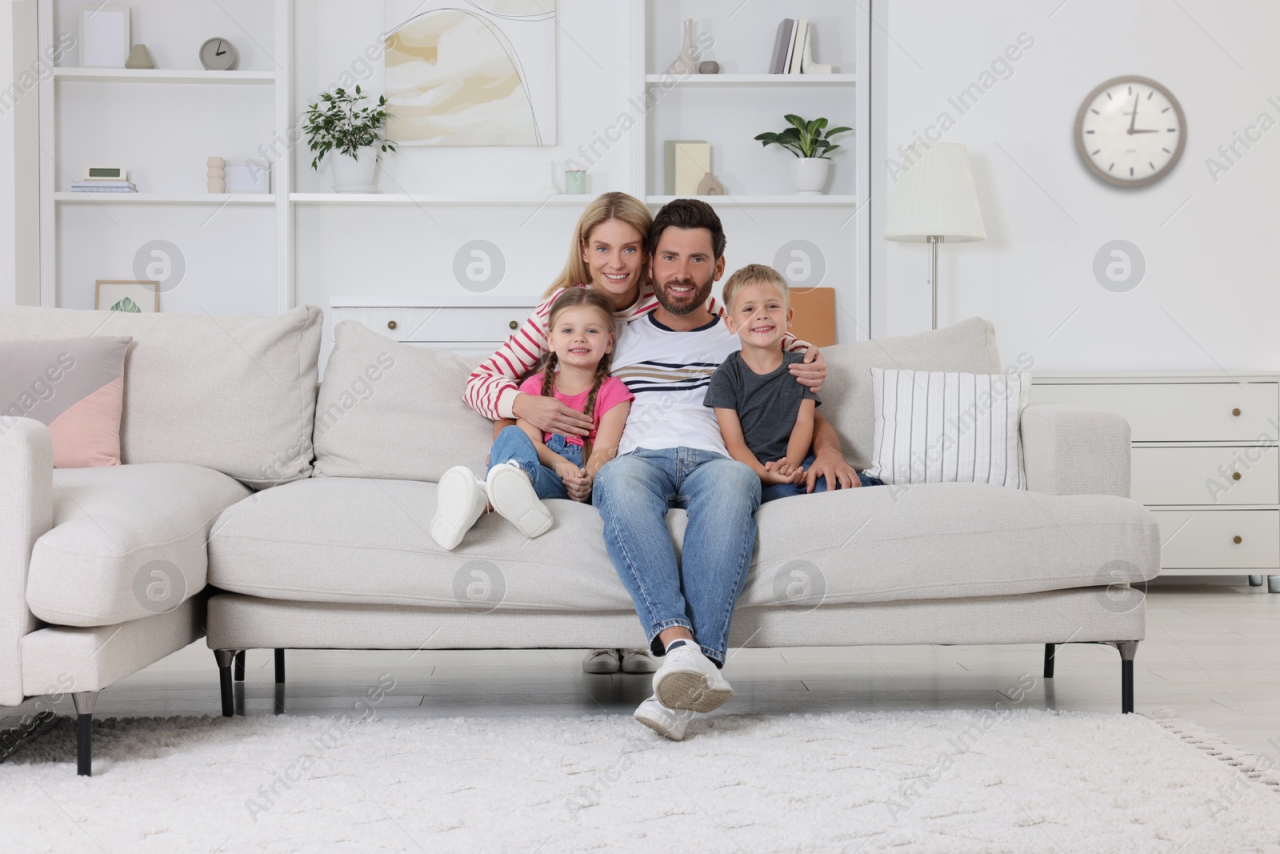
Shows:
3h02
